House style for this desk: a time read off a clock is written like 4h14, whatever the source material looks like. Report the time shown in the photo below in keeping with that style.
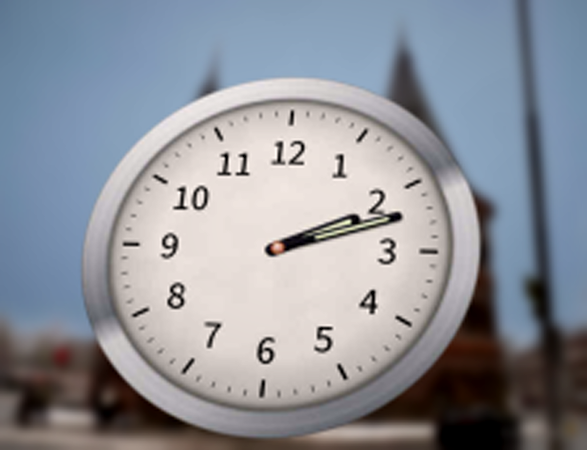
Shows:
2h12
